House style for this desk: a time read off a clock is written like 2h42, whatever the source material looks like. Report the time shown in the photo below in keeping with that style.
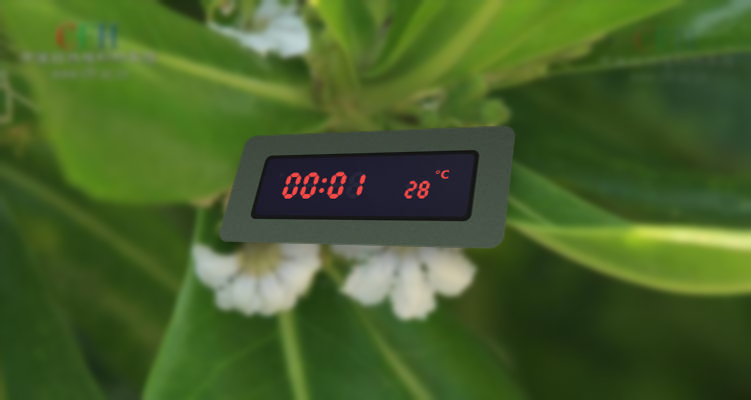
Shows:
0h01
